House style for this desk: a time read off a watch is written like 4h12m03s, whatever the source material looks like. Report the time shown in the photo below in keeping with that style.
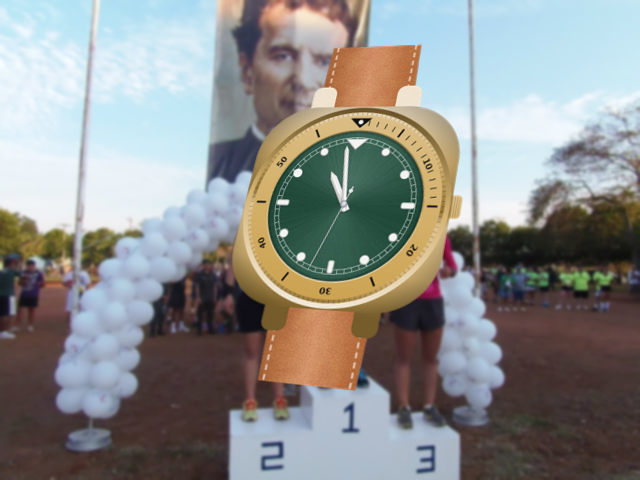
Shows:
10h58m33s
